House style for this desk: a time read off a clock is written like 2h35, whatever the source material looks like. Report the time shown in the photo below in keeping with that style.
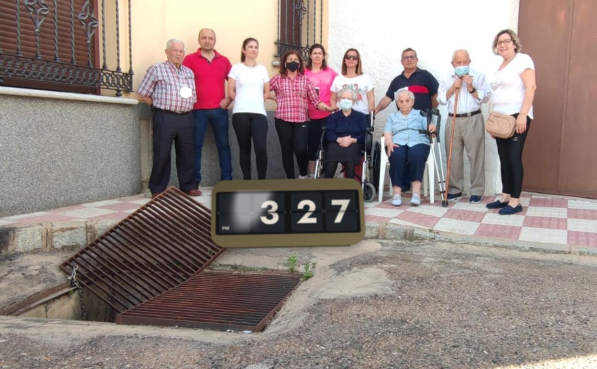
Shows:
3h27
